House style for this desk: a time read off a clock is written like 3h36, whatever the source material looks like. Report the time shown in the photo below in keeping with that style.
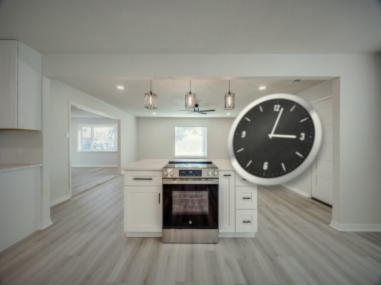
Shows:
3h02
